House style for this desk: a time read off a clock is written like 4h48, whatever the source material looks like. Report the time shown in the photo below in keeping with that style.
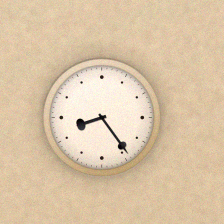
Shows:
8h24
